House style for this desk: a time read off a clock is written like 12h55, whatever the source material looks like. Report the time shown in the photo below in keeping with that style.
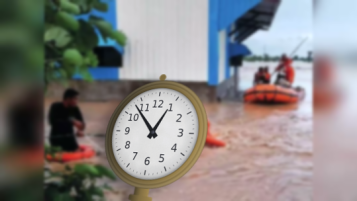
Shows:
12h53
